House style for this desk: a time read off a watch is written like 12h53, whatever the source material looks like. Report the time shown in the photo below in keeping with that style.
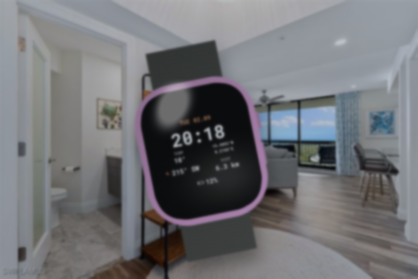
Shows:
20h18
